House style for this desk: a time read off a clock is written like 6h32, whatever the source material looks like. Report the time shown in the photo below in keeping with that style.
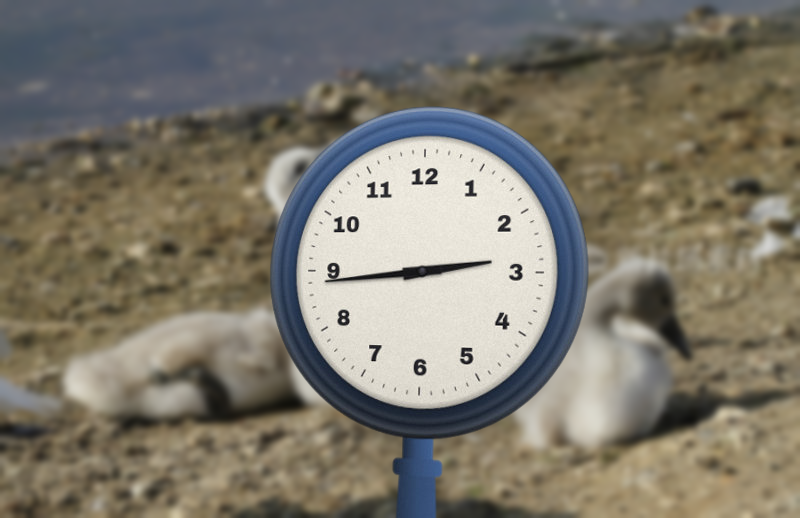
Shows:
2h44
